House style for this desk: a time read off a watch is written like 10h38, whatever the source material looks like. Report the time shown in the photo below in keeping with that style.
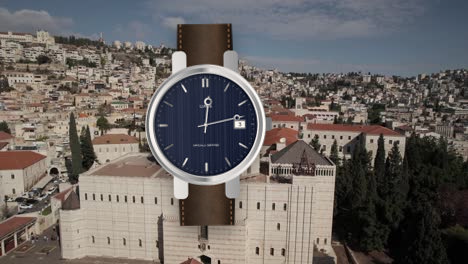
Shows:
12h13
